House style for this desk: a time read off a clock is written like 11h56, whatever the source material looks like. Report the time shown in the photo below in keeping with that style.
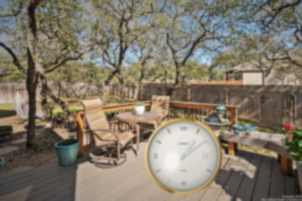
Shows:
1h09
